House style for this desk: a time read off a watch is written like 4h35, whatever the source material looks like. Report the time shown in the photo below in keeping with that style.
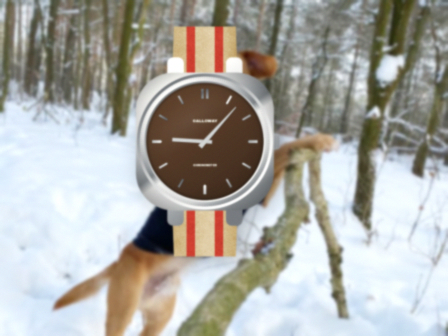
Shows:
9h07
